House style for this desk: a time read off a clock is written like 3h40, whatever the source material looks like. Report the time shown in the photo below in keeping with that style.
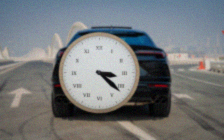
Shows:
3h22
